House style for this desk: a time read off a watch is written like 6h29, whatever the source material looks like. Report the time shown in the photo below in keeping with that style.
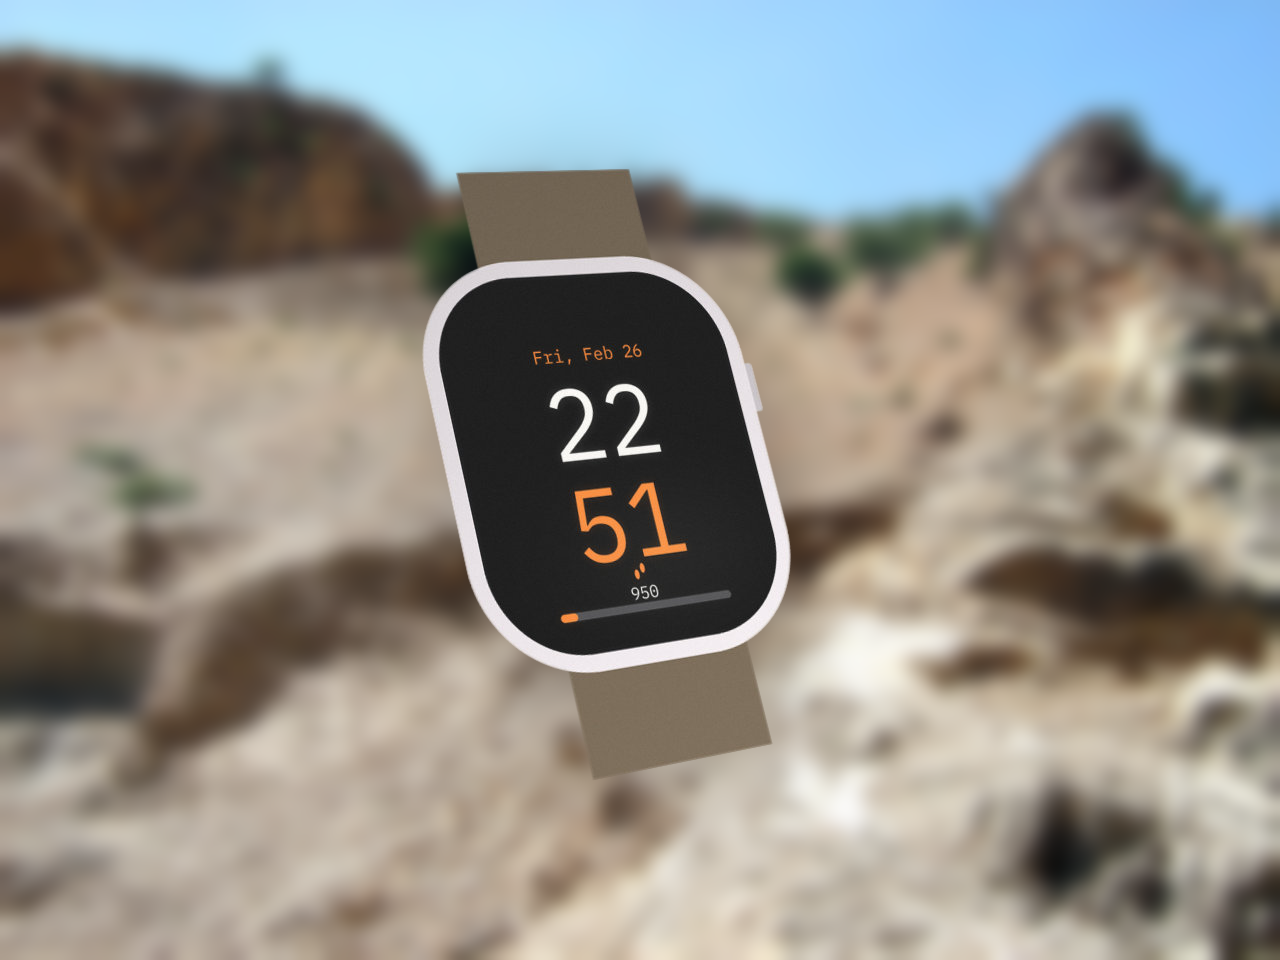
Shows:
22h51
